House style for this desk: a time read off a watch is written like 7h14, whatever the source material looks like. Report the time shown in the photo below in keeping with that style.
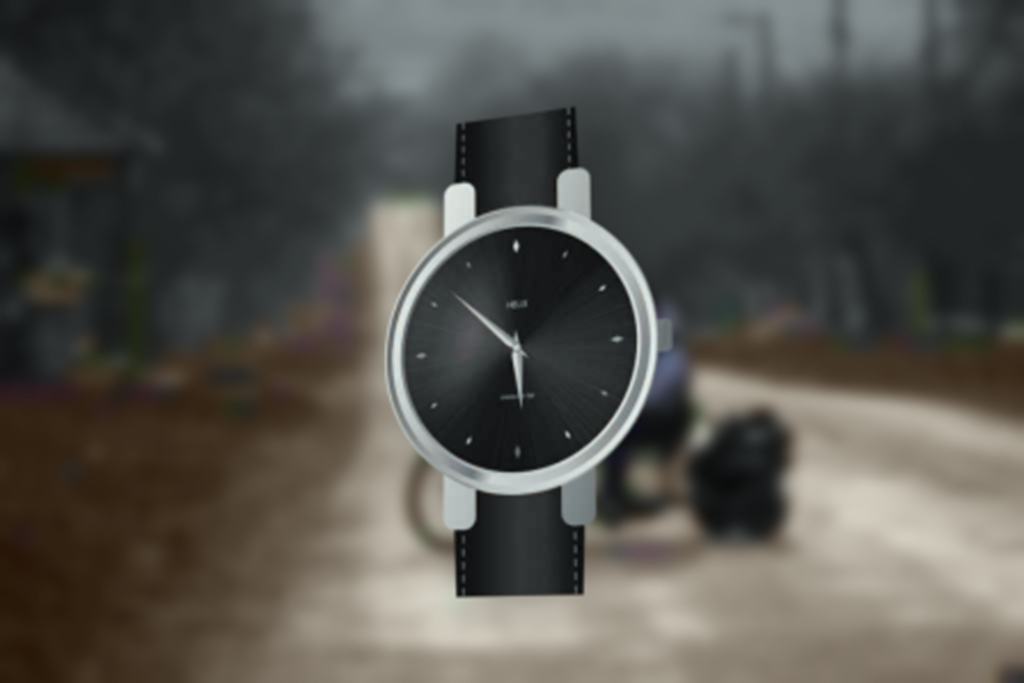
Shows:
5h52
